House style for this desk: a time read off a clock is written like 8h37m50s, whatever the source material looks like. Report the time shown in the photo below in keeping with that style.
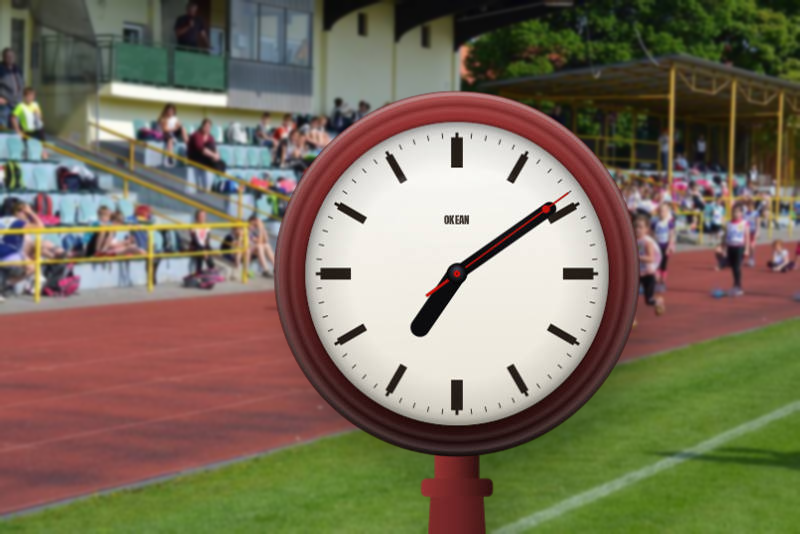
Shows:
7h09m09s
